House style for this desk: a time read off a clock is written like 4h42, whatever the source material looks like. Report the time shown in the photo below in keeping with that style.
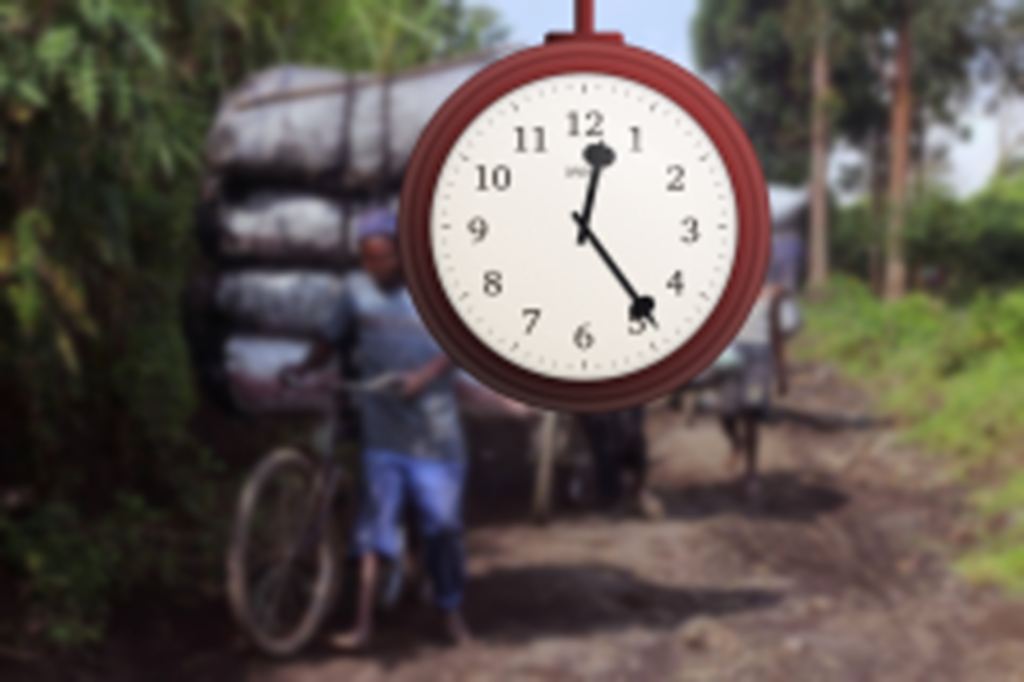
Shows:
12h24
